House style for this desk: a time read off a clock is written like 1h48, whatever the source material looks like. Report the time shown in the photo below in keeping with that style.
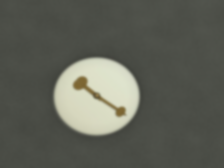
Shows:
10h21
